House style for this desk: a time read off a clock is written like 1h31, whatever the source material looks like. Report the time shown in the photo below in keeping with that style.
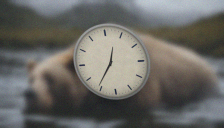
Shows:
12h36
